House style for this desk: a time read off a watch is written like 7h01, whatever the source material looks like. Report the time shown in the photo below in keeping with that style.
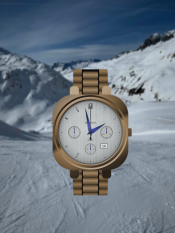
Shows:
1h58
